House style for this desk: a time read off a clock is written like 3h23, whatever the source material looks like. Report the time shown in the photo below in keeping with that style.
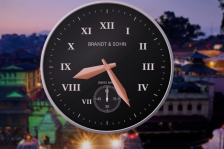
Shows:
8h25
